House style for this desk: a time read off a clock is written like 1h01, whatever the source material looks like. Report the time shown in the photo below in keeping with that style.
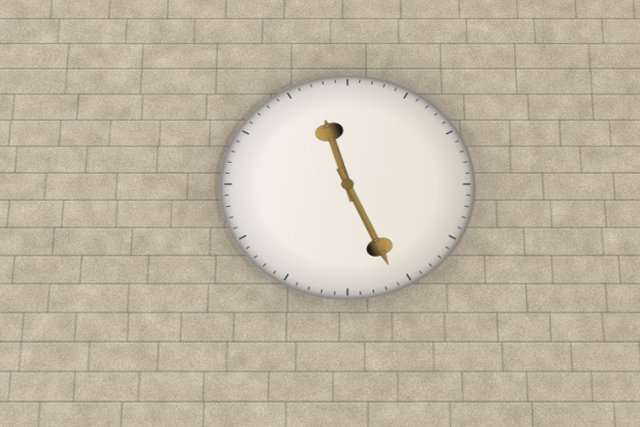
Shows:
11h26
